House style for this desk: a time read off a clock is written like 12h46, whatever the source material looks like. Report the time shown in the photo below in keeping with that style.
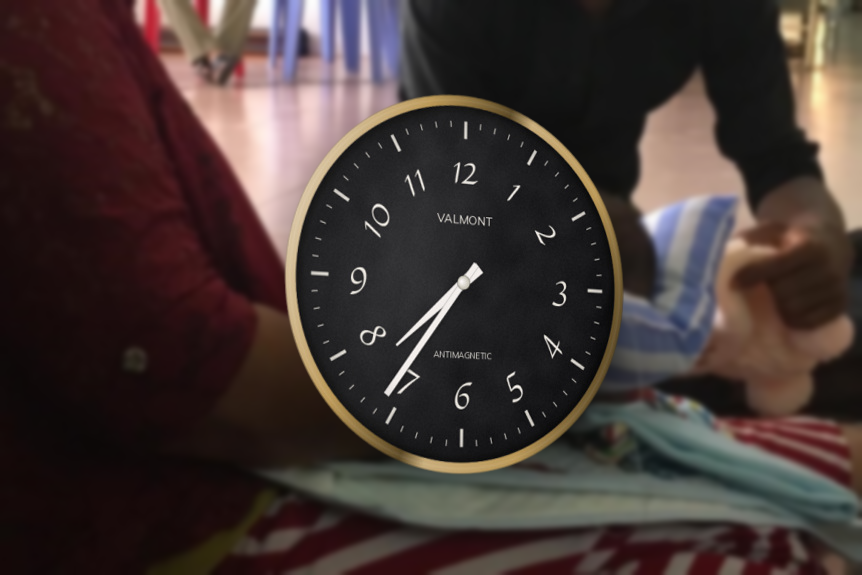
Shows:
7h36
